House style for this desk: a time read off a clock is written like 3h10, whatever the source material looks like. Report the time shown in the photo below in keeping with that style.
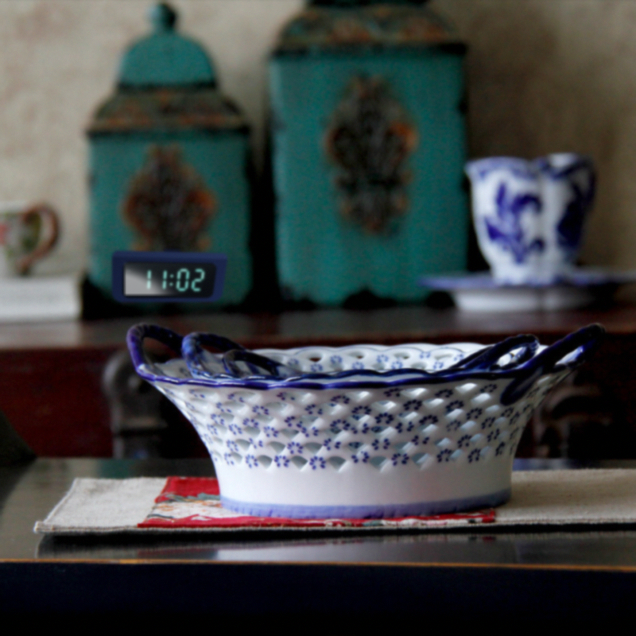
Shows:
11h02
